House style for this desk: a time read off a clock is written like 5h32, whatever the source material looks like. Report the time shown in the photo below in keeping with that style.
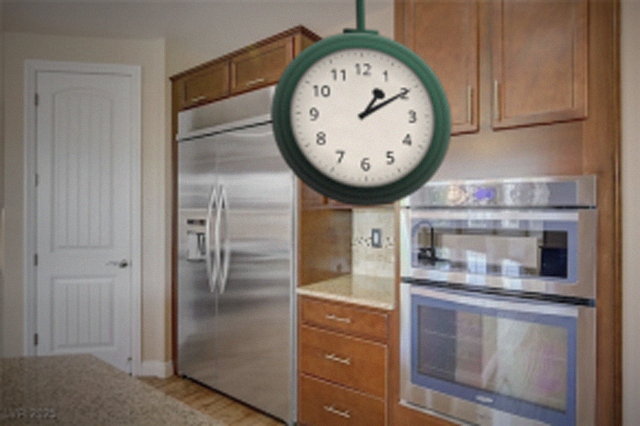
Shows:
1h10
